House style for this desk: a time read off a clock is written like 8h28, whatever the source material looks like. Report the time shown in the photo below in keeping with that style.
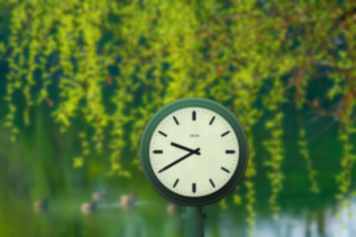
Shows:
9h40
